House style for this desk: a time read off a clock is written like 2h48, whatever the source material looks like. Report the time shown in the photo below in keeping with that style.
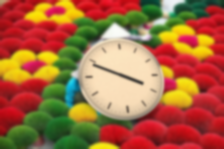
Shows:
3h49
